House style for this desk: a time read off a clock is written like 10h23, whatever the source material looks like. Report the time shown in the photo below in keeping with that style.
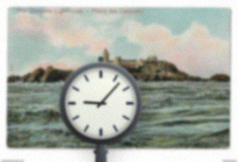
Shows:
9h07
